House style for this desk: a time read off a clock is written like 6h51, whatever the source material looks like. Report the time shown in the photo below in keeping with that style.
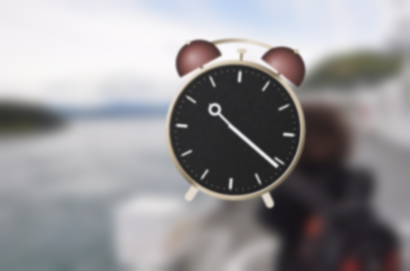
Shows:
10h21
